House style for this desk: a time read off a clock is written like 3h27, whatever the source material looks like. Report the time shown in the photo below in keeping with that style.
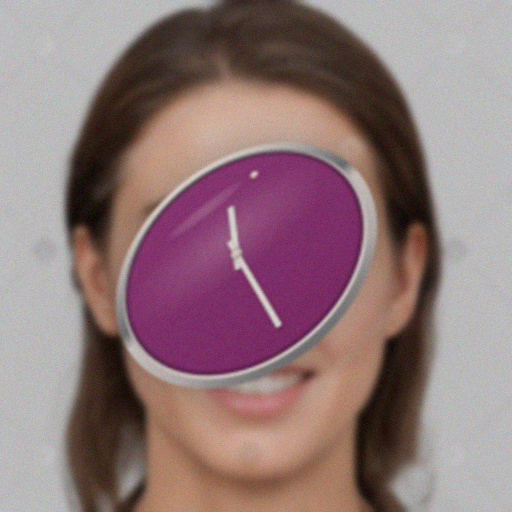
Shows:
11h24
